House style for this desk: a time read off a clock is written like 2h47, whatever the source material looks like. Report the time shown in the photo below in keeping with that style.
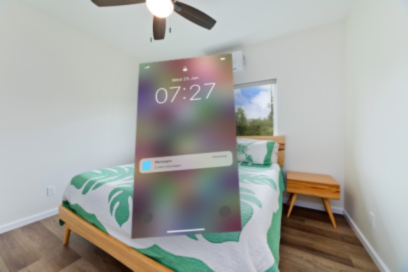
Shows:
7h27
